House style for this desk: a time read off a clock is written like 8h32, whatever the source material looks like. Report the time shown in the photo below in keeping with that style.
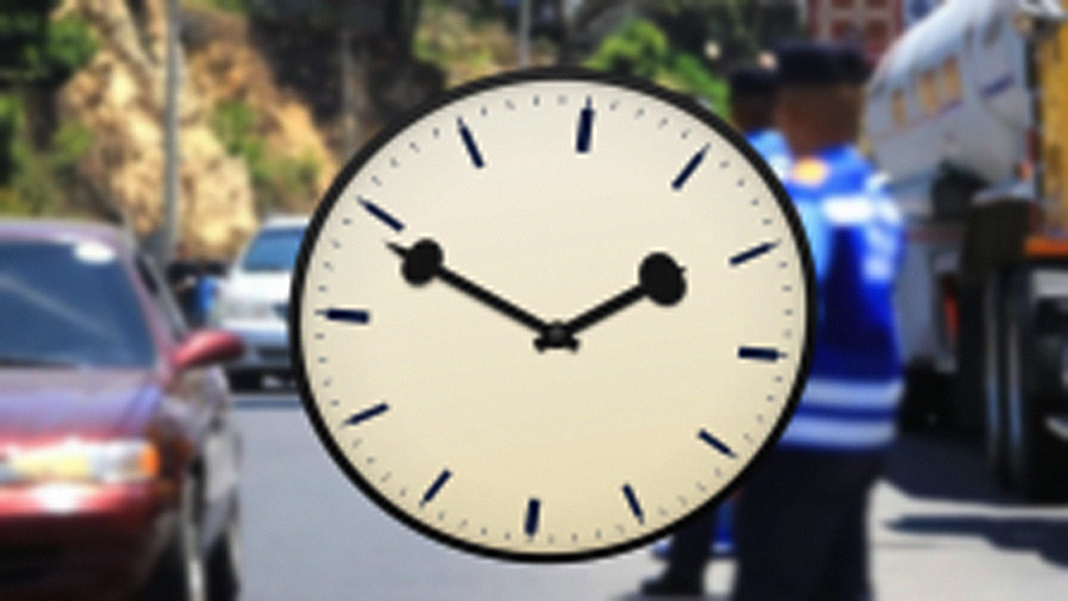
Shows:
1h49
